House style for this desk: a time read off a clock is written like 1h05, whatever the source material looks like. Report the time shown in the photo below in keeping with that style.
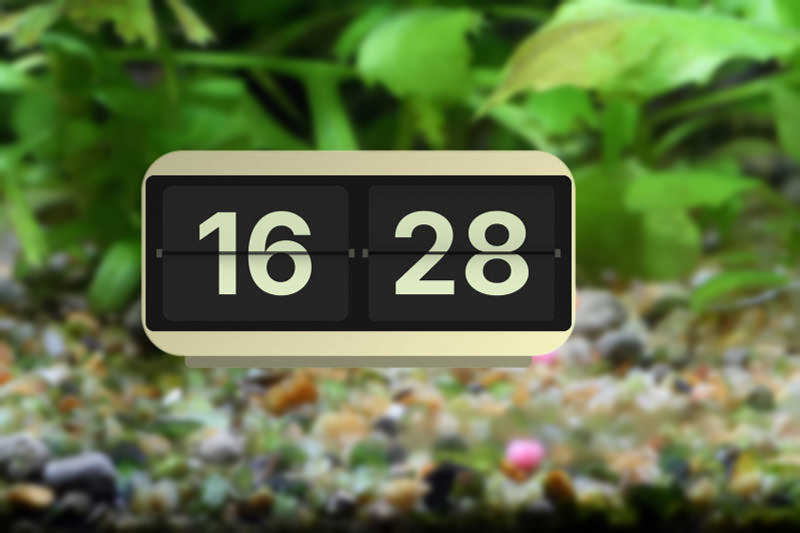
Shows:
16h28
